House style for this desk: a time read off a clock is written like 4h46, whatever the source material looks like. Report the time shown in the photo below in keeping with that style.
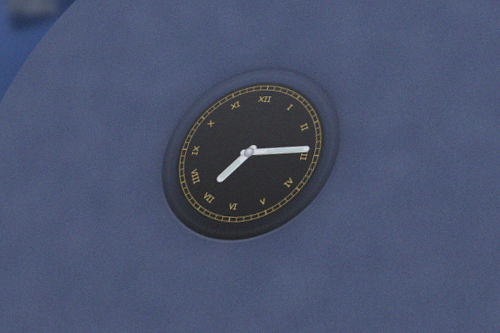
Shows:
7h14
